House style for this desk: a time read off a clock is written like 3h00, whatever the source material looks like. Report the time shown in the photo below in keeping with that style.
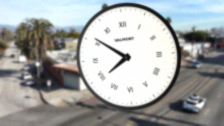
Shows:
7h51
